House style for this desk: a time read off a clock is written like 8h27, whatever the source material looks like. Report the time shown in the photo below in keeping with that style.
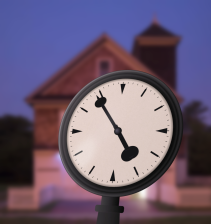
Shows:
4h54
